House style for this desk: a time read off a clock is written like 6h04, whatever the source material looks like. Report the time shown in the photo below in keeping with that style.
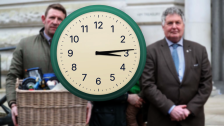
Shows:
3h14
